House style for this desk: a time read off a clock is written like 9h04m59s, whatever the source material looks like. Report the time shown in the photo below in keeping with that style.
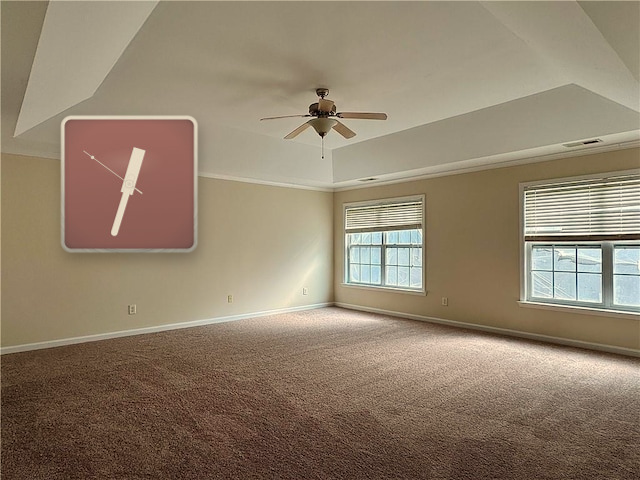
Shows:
12h32m51s
